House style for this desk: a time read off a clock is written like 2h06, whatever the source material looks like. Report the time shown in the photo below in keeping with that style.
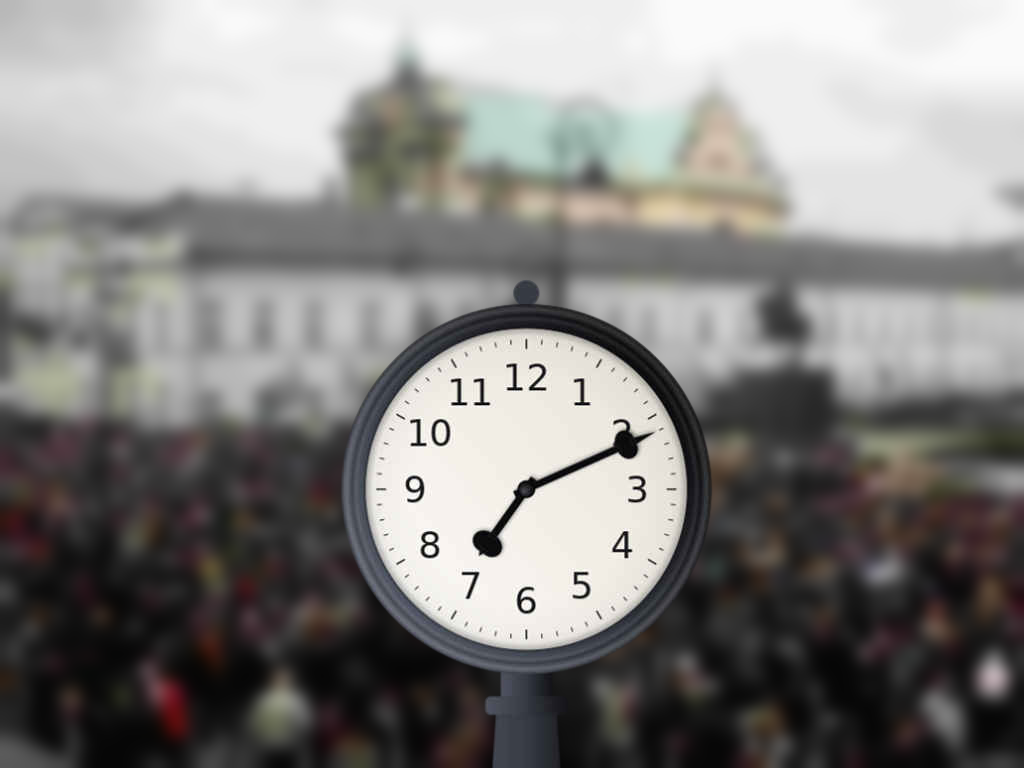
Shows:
7h11
